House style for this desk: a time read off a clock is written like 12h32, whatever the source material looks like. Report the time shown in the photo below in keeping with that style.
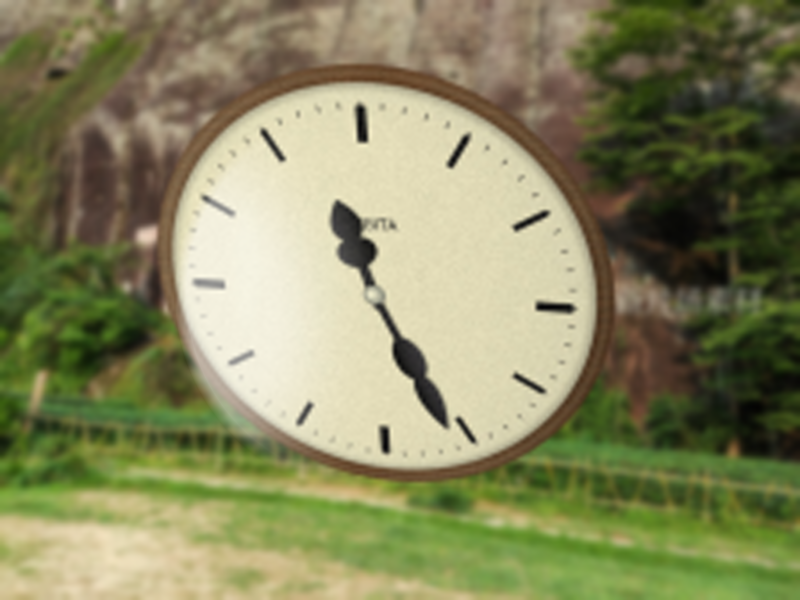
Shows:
11h26
